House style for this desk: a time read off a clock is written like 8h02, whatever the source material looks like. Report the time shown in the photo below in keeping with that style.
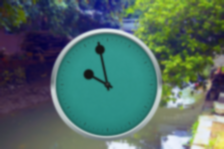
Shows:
9h58
